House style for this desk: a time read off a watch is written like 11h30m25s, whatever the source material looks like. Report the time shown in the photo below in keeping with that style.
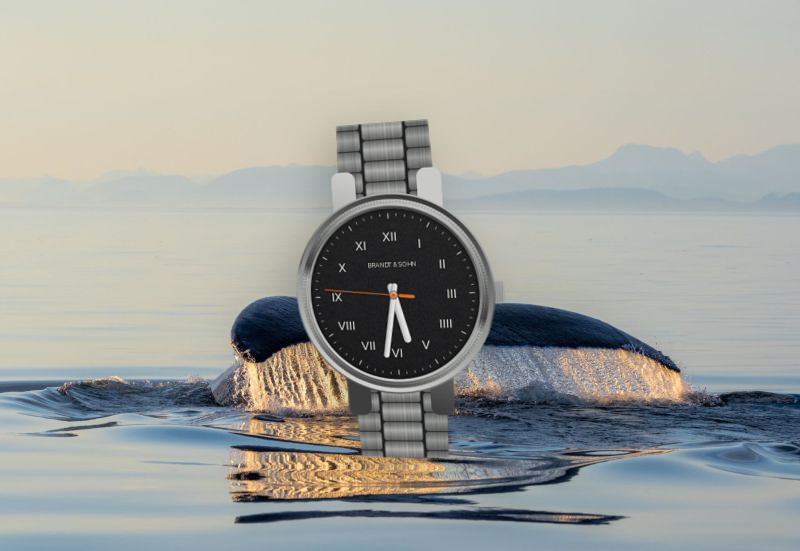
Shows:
5h31m46s
